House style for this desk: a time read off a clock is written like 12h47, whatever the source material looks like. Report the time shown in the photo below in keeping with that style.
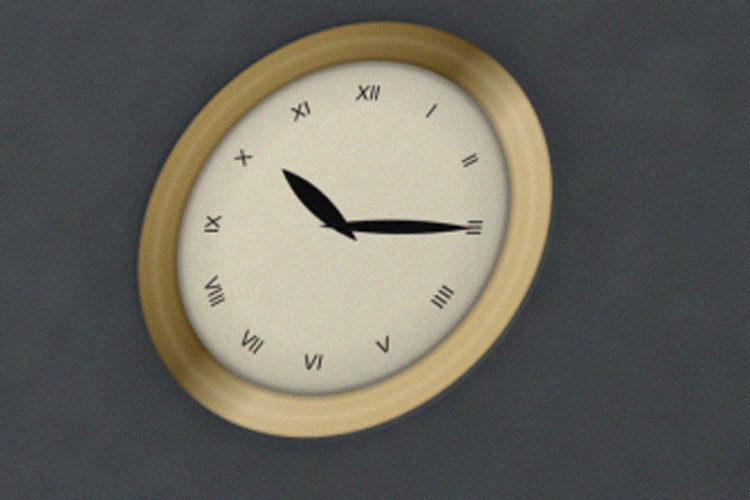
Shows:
10h15
